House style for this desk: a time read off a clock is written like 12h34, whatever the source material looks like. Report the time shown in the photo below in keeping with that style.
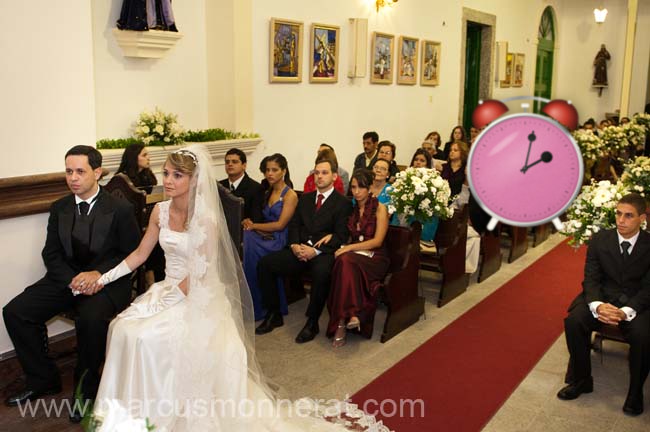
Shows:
2h02
